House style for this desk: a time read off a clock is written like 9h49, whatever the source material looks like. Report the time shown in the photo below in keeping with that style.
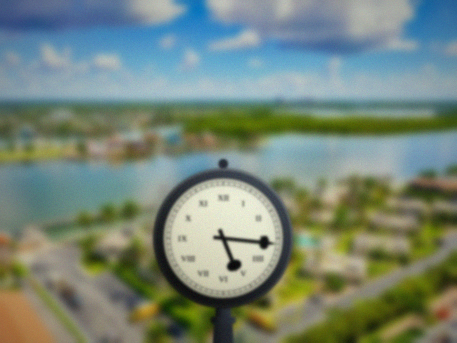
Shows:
5h16
